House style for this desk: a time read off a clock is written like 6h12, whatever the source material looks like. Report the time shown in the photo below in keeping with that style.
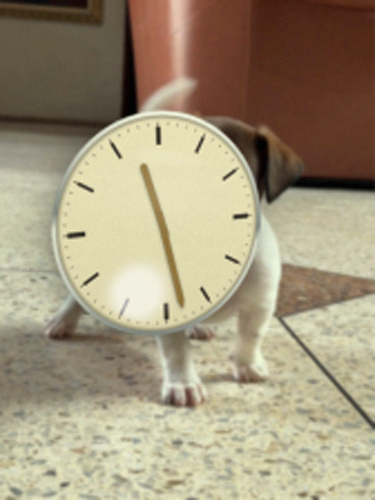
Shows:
11h28
